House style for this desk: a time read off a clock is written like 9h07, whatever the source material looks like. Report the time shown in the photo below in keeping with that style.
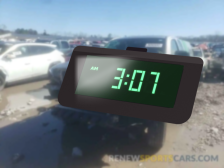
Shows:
3h07
